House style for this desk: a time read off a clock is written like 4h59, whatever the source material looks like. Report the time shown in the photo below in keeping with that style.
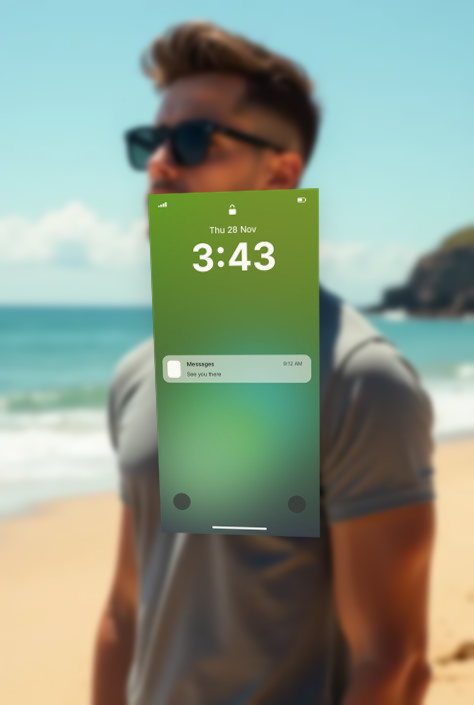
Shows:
3h43
